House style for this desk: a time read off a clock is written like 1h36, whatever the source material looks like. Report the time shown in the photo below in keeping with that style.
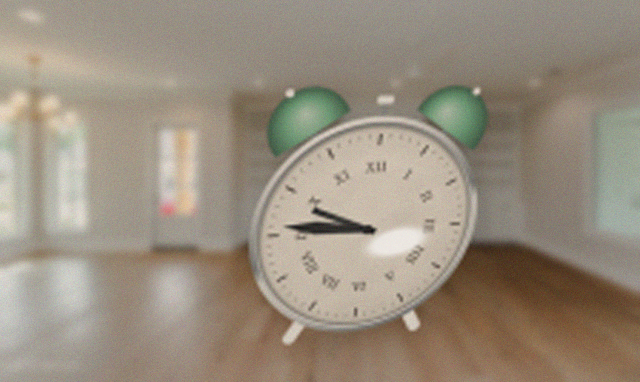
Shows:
9h46
